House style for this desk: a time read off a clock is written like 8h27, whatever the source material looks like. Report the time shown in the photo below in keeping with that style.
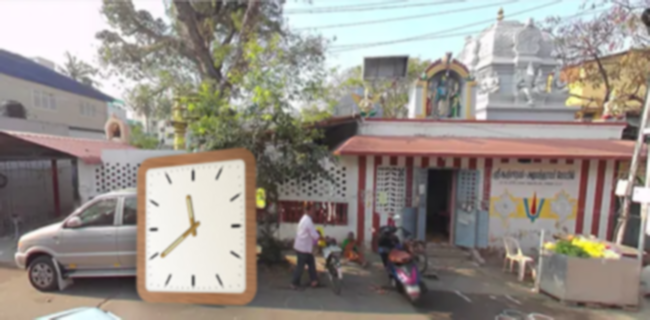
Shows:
11h39
